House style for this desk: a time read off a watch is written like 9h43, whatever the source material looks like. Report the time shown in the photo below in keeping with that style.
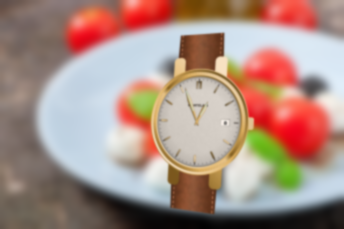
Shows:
12h56
